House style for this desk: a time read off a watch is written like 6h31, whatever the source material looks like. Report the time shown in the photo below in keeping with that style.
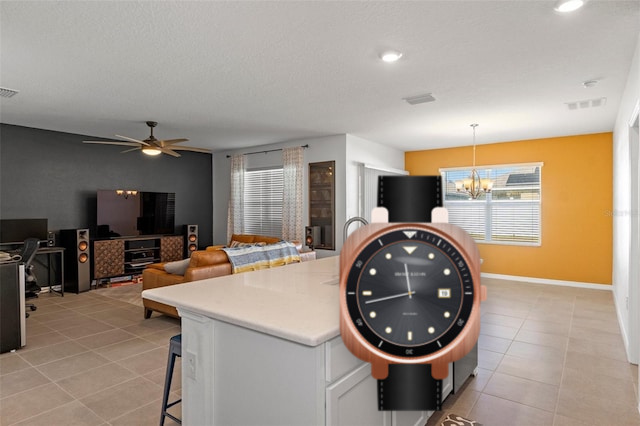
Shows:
11h43
